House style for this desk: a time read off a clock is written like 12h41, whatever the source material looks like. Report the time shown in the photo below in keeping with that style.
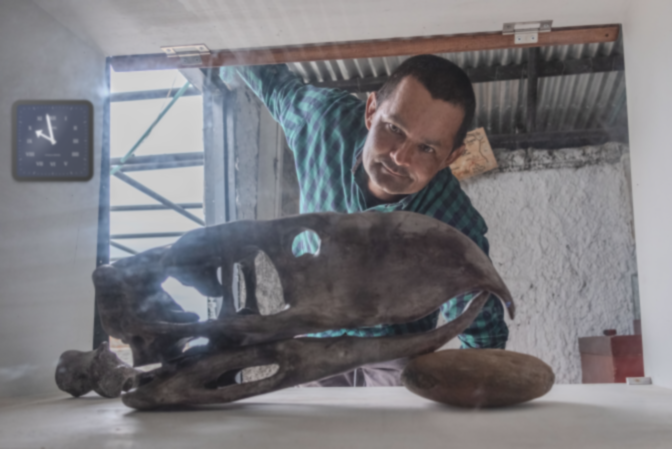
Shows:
9h58
